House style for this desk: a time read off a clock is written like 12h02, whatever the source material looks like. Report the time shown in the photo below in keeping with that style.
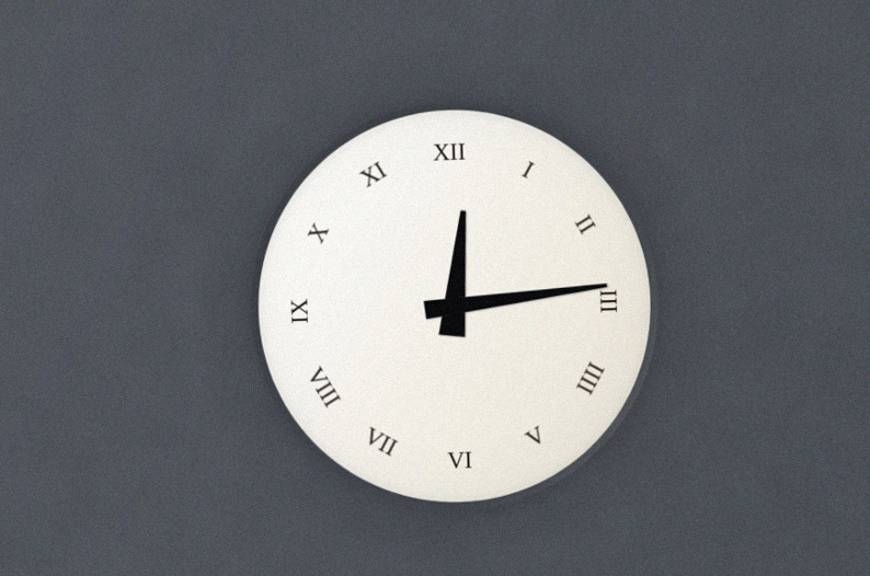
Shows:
12h14
